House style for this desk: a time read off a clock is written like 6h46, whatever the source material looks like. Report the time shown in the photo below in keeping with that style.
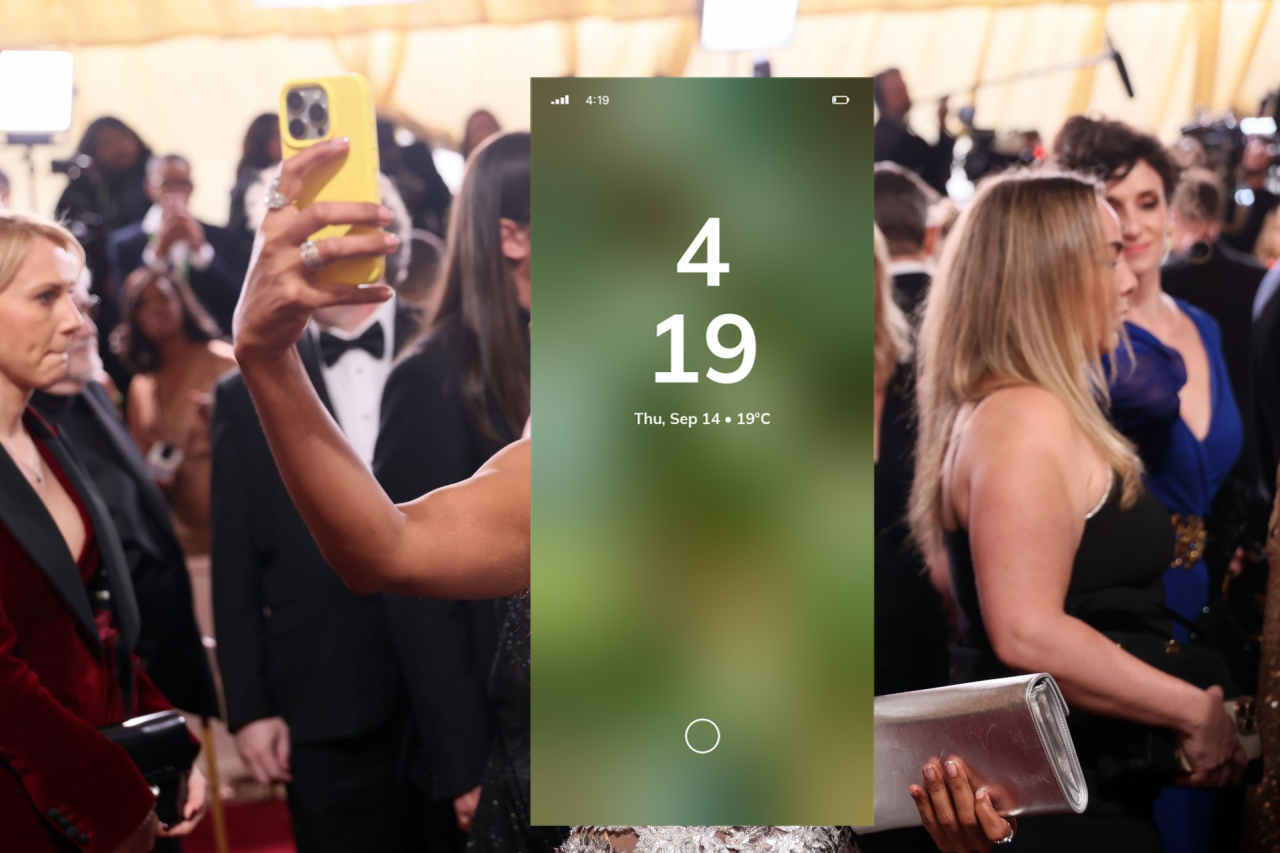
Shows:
4h19
